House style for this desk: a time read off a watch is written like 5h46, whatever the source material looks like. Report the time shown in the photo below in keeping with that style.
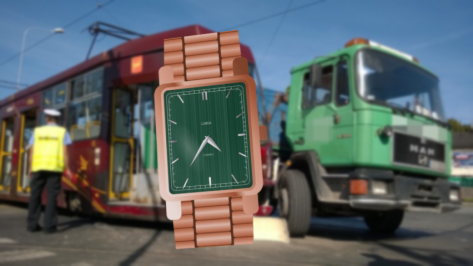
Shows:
4h36
